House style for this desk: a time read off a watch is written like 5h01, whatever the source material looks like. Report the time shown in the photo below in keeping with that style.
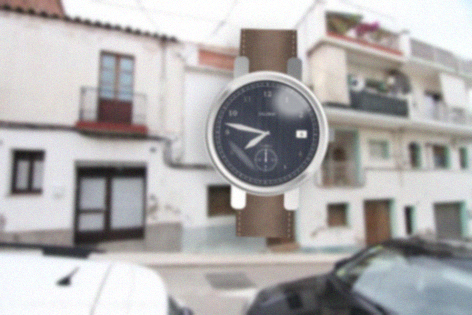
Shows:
7h47
